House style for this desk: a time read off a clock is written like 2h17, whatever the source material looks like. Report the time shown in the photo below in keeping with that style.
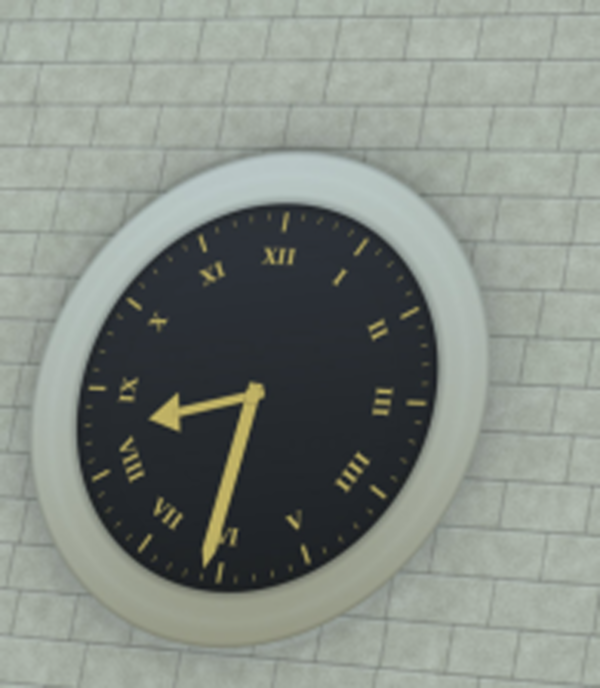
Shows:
8h31
